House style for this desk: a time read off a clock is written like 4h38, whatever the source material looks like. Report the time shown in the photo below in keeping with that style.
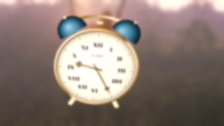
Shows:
9h25
